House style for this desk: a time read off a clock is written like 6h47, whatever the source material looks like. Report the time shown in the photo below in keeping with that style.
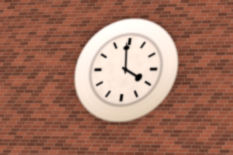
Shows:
3h59
